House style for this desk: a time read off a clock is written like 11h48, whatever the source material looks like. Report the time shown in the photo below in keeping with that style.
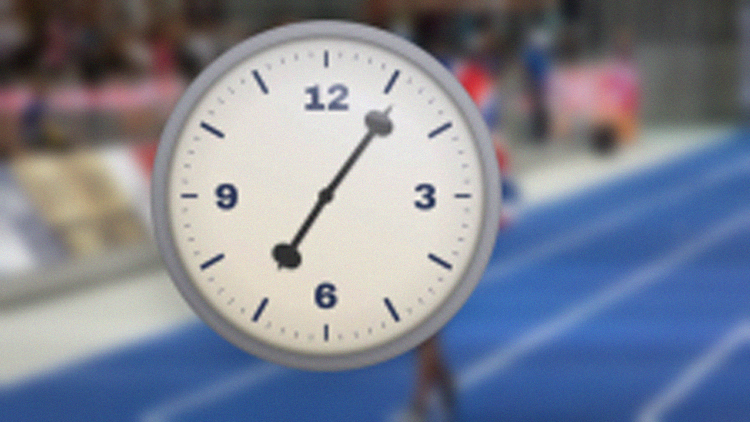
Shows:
7h06
